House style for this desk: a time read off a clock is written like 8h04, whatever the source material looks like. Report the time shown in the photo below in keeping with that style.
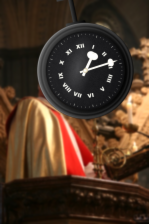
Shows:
1h14
